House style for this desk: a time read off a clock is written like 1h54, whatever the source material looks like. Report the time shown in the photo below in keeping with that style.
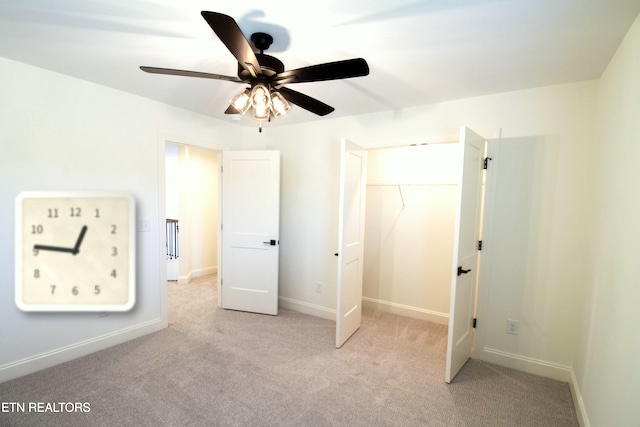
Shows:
12h46
